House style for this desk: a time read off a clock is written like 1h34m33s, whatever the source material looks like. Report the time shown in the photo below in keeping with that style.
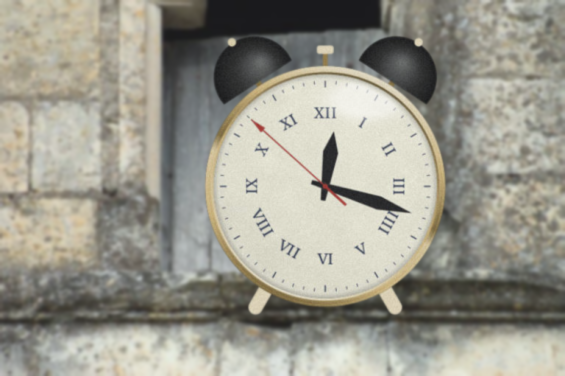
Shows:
12h17m52s
